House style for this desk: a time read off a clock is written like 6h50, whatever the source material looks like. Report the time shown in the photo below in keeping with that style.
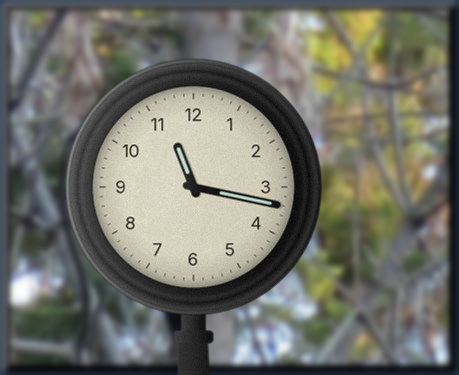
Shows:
11h17
